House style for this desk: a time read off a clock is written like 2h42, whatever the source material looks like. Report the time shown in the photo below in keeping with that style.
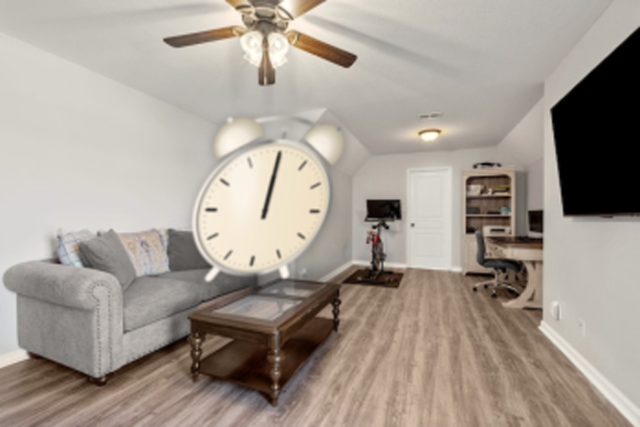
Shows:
12h00
